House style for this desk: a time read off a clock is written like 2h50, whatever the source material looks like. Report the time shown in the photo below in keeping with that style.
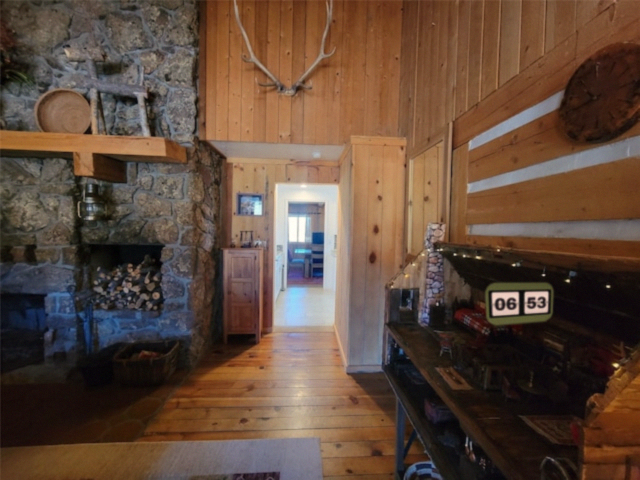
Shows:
6h53
